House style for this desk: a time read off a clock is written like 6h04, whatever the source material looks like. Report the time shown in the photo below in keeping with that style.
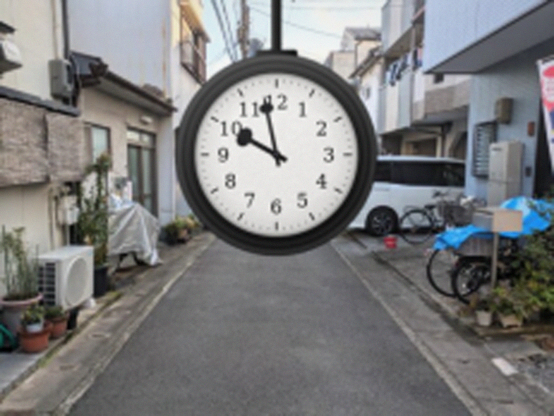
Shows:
9h58
